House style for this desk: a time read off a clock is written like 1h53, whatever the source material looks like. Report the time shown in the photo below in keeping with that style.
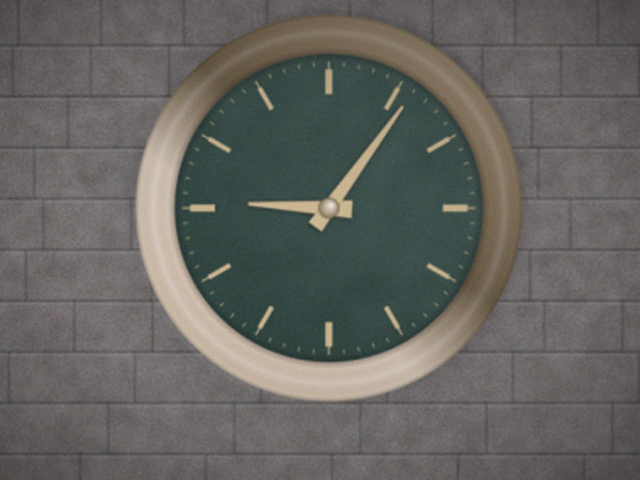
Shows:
9h06
